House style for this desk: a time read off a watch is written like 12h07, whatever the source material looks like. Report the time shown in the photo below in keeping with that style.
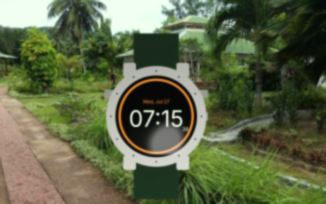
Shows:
7h15
